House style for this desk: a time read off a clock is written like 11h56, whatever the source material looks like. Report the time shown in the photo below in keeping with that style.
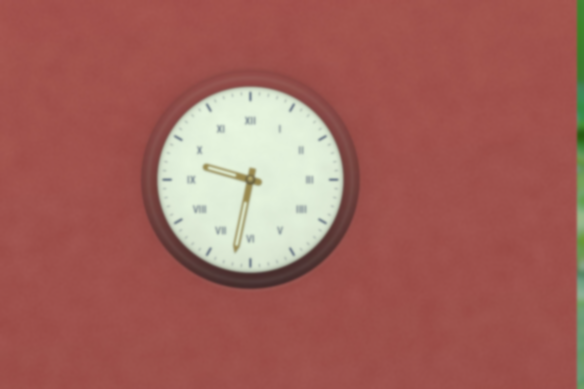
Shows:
9h32
